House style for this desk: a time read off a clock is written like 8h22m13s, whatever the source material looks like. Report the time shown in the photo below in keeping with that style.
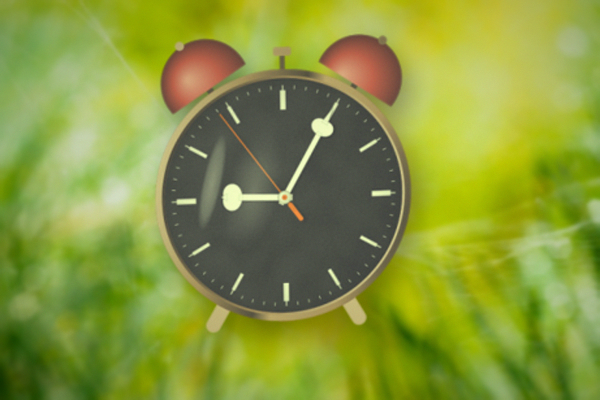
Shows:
9h04m54s
